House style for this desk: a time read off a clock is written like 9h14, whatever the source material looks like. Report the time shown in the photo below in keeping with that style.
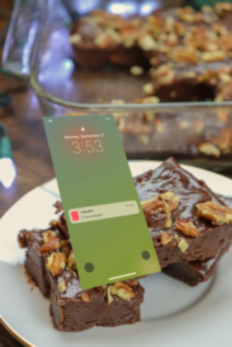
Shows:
3h53
